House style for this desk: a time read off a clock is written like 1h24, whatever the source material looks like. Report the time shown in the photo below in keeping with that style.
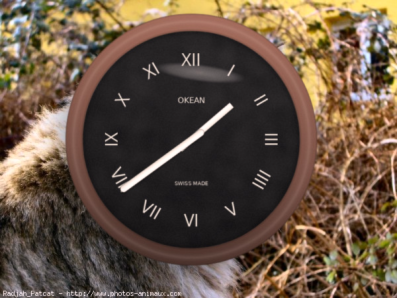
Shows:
1h39
